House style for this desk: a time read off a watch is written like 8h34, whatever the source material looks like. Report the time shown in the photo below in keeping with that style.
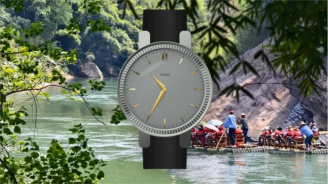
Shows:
10h35
